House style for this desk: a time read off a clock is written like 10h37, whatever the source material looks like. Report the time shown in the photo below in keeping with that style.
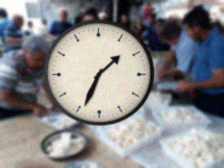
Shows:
1h34
